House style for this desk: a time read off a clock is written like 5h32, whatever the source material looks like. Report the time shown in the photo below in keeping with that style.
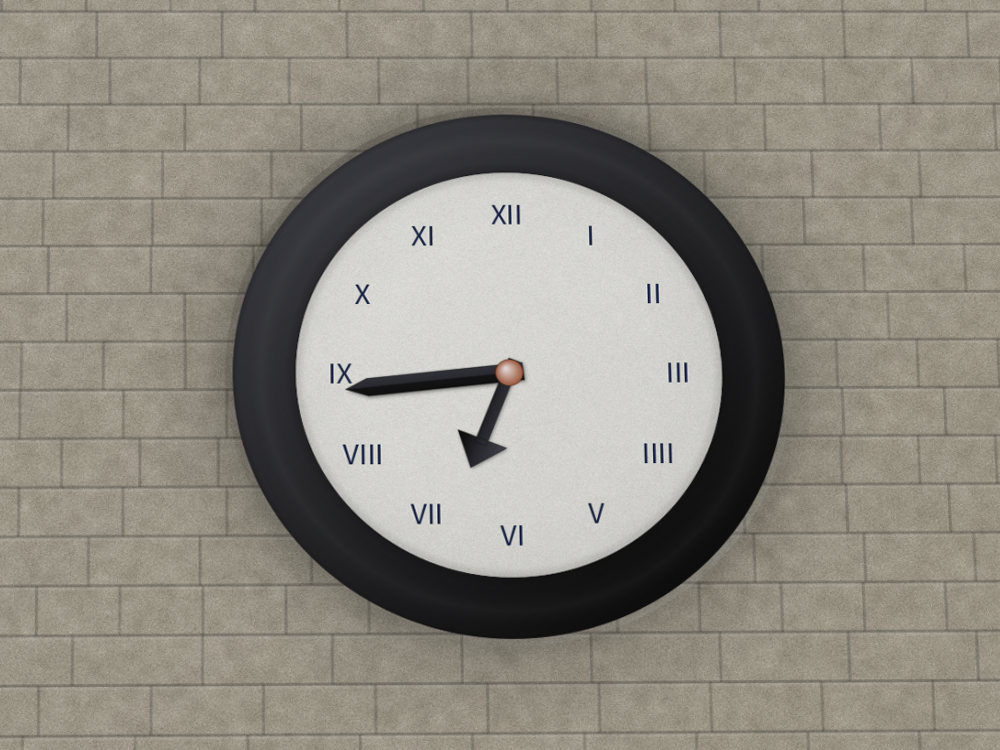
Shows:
6h44
